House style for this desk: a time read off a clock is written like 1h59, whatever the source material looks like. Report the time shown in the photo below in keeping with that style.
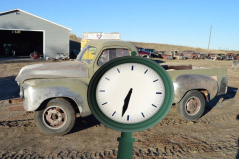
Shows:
6h32
